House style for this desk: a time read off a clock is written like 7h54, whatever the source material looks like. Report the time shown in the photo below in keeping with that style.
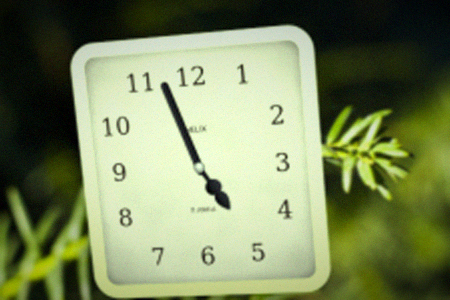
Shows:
4h57
